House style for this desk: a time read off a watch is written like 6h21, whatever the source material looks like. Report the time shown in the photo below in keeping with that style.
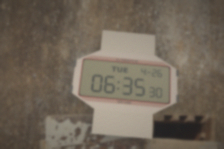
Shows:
6h35
